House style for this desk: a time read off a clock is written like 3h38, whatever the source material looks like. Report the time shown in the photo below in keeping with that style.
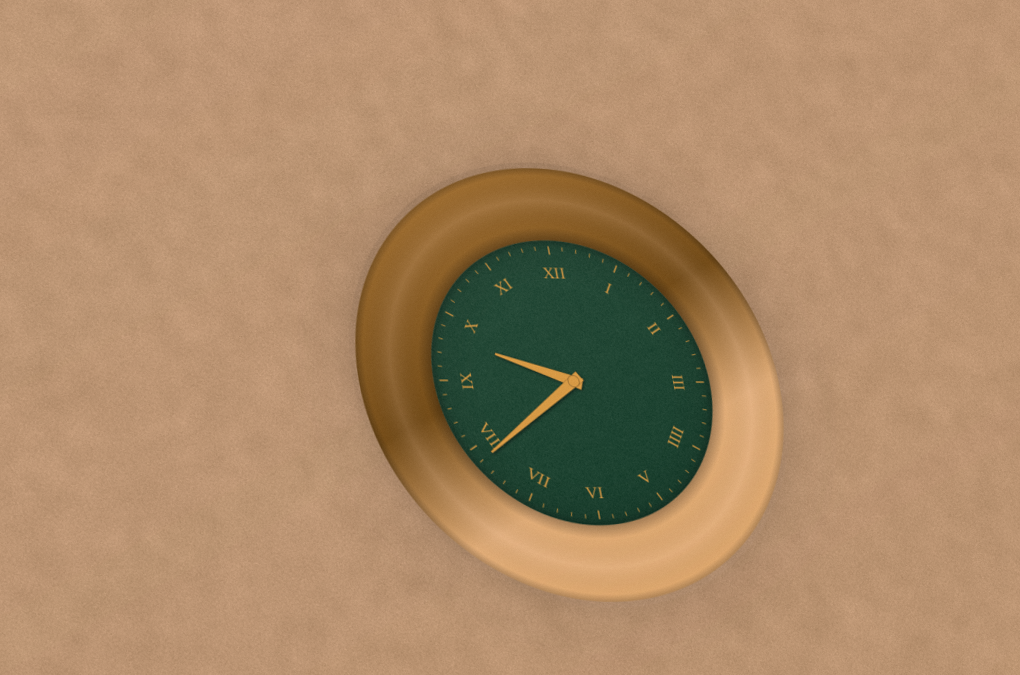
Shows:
9h39
